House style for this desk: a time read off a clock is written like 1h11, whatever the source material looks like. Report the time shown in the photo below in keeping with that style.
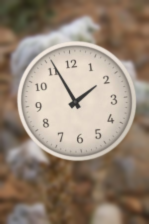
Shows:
1h56
